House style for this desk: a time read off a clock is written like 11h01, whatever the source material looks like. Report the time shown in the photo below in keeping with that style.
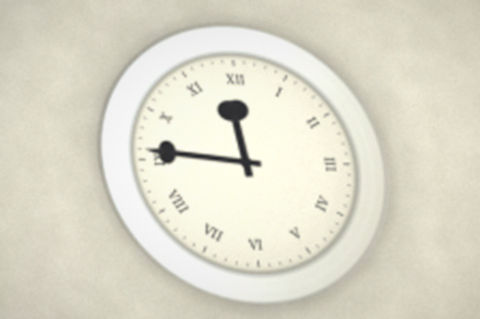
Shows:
11h46
